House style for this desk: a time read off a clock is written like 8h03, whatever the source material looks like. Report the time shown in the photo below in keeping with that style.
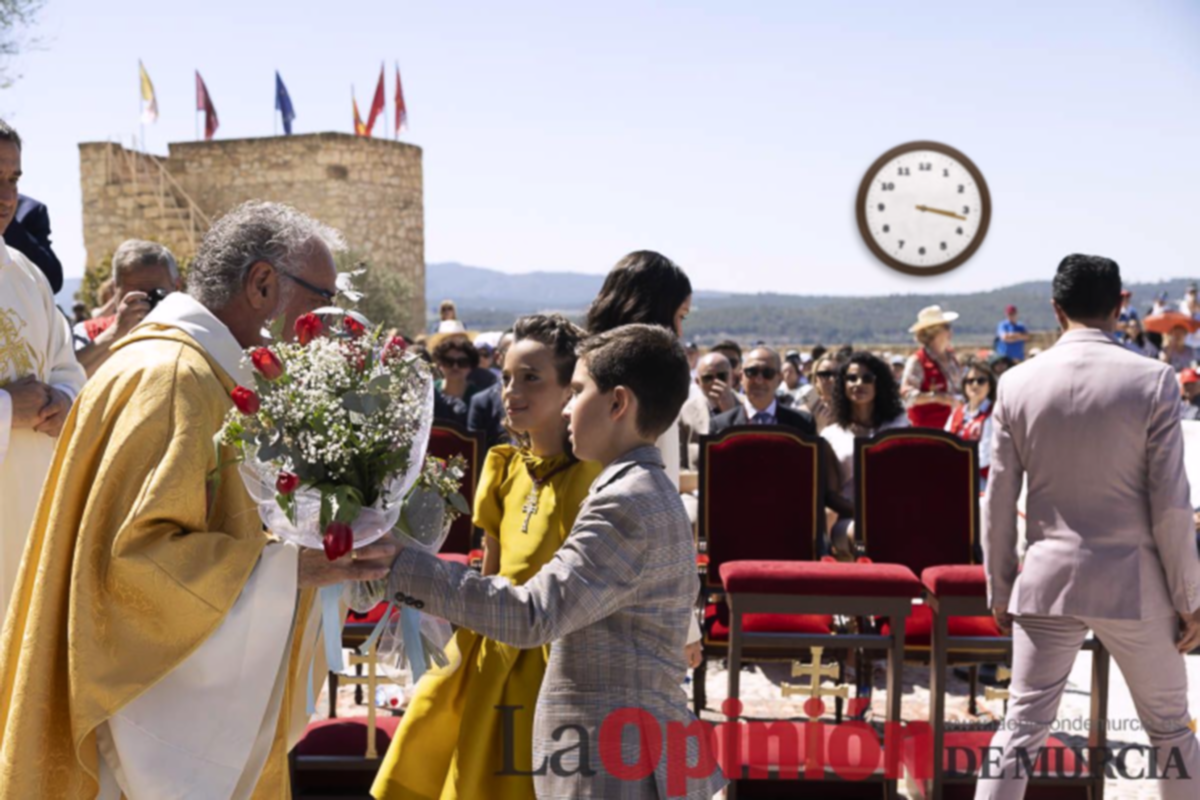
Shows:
3h17
